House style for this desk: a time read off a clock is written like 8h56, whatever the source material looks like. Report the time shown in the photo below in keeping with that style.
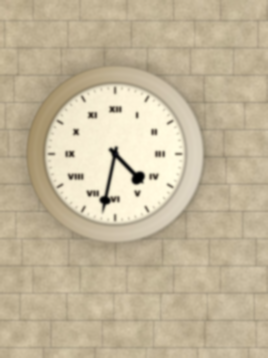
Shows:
4h32
